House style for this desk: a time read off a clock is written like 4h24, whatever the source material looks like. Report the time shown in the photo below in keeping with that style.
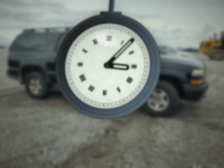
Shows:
3h07
